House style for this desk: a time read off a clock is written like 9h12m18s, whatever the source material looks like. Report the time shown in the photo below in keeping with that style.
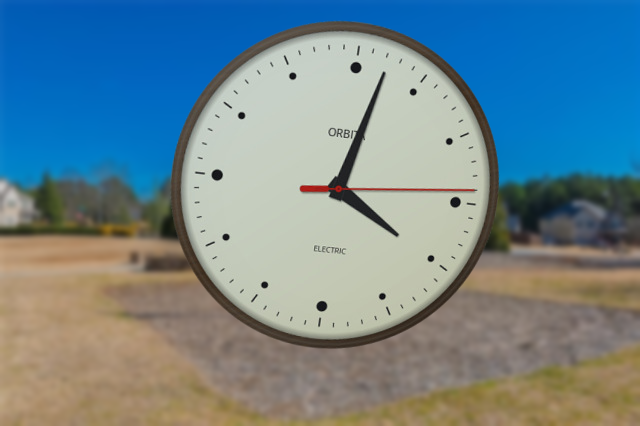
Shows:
4h02m14s
